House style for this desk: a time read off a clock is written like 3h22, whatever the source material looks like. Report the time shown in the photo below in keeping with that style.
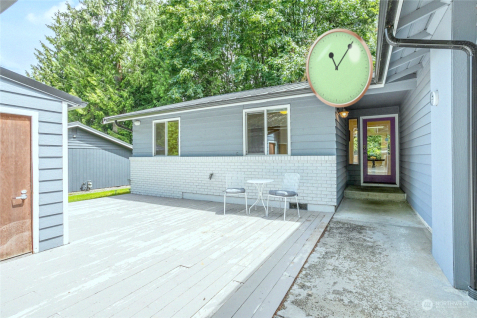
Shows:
11h06
